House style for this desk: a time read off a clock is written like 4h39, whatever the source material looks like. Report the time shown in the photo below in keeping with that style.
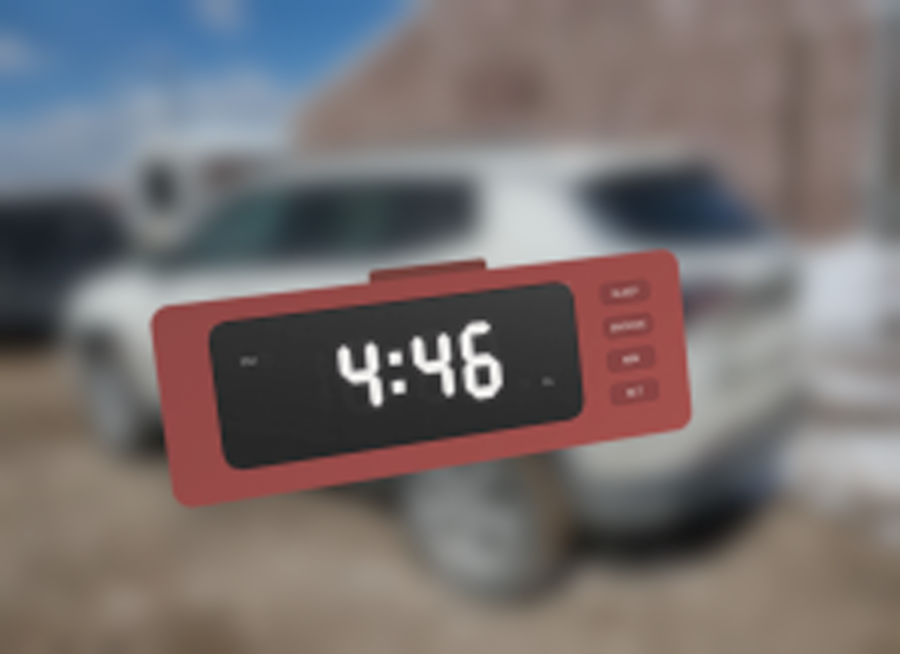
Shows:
4h46
